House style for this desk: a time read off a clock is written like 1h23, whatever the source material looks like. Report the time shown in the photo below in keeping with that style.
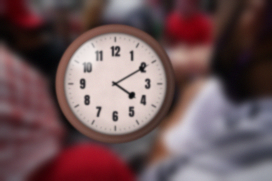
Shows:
4h10
